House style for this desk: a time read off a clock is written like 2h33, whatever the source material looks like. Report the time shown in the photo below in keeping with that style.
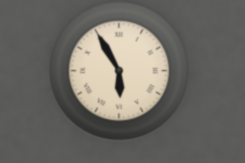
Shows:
5h55
